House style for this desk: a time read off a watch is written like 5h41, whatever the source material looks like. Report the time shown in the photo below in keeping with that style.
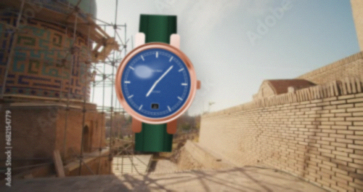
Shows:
7h07
